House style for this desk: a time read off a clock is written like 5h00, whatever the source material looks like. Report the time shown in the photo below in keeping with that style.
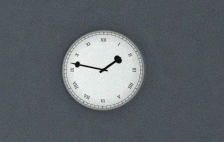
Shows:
1h47
